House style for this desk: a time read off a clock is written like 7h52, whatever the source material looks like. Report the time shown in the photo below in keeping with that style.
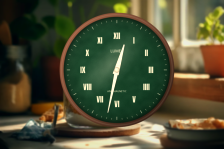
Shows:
12h32
